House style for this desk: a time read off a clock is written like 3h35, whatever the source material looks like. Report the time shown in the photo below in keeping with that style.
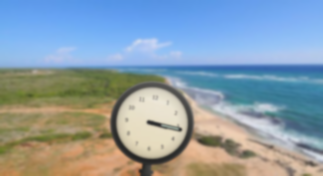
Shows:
3h16
